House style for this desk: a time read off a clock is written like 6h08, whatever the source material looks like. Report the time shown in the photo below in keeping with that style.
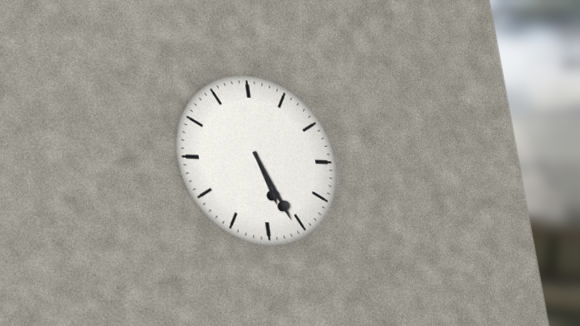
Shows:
5h26
